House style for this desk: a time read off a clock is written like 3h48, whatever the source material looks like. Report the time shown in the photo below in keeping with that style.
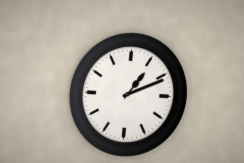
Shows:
1h11
